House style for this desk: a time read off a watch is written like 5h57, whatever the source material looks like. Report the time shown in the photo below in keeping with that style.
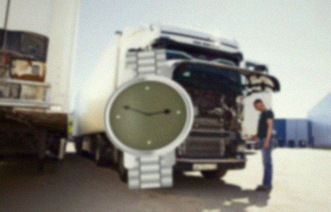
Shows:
2h49
